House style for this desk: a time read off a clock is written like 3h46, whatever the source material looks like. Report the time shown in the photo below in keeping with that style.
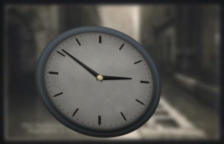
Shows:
2h51
